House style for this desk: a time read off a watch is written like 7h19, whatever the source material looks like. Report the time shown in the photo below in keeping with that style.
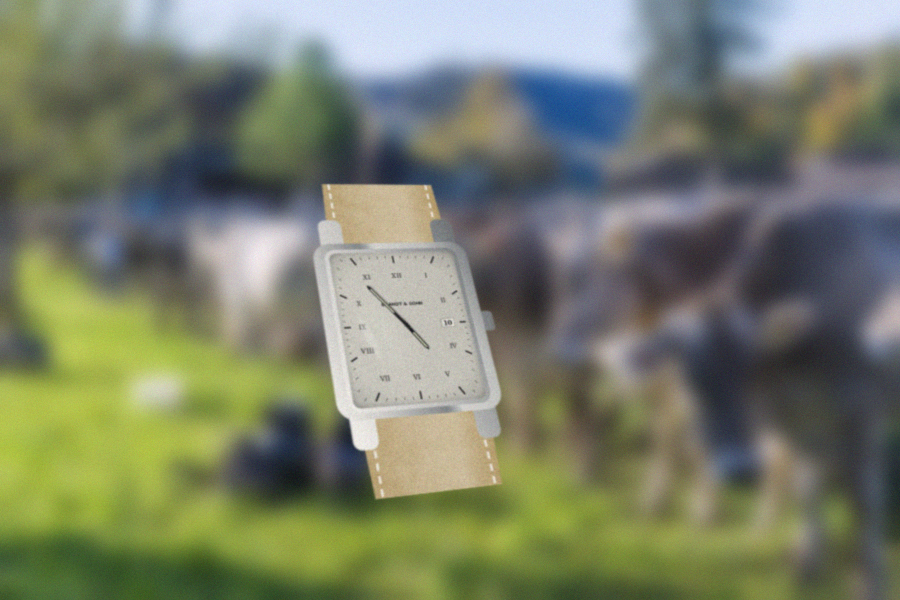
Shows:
4h54
